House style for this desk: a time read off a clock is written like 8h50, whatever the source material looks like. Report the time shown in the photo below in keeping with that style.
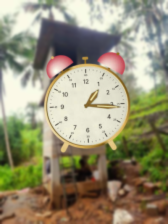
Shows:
1h16
